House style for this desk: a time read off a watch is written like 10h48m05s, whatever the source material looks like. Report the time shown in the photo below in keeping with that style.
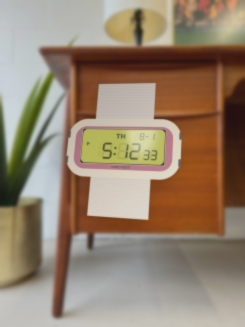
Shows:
5h12m33s
